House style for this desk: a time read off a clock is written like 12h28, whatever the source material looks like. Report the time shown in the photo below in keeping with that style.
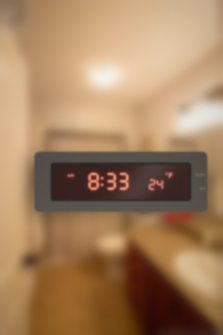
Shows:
8h33
